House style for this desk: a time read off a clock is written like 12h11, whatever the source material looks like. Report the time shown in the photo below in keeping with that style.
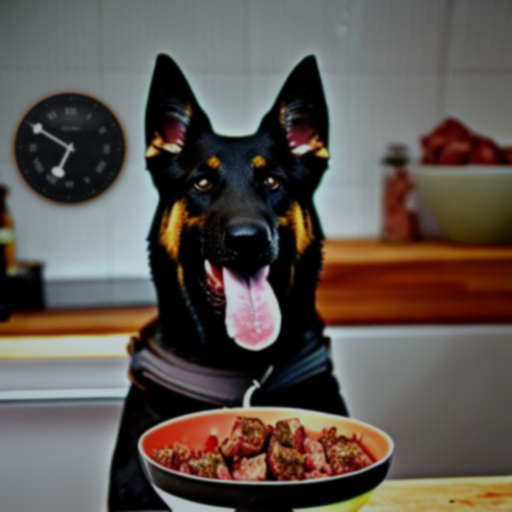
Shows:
6h50
